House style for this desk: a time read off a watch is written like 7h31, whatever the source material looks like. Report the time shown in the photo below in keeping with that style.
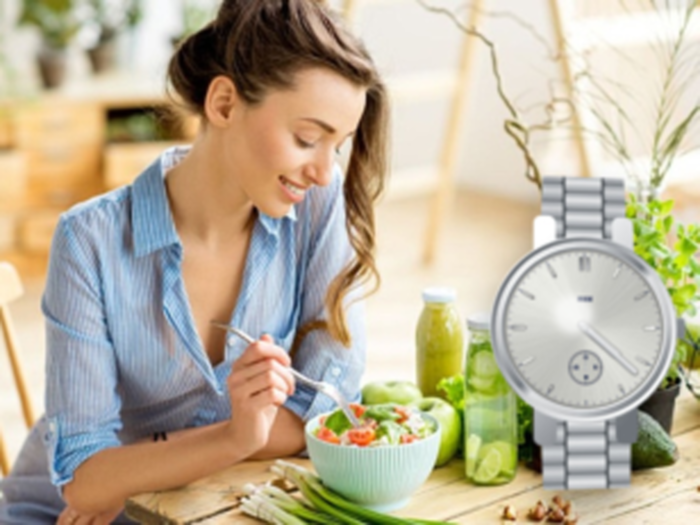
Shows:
4h22
